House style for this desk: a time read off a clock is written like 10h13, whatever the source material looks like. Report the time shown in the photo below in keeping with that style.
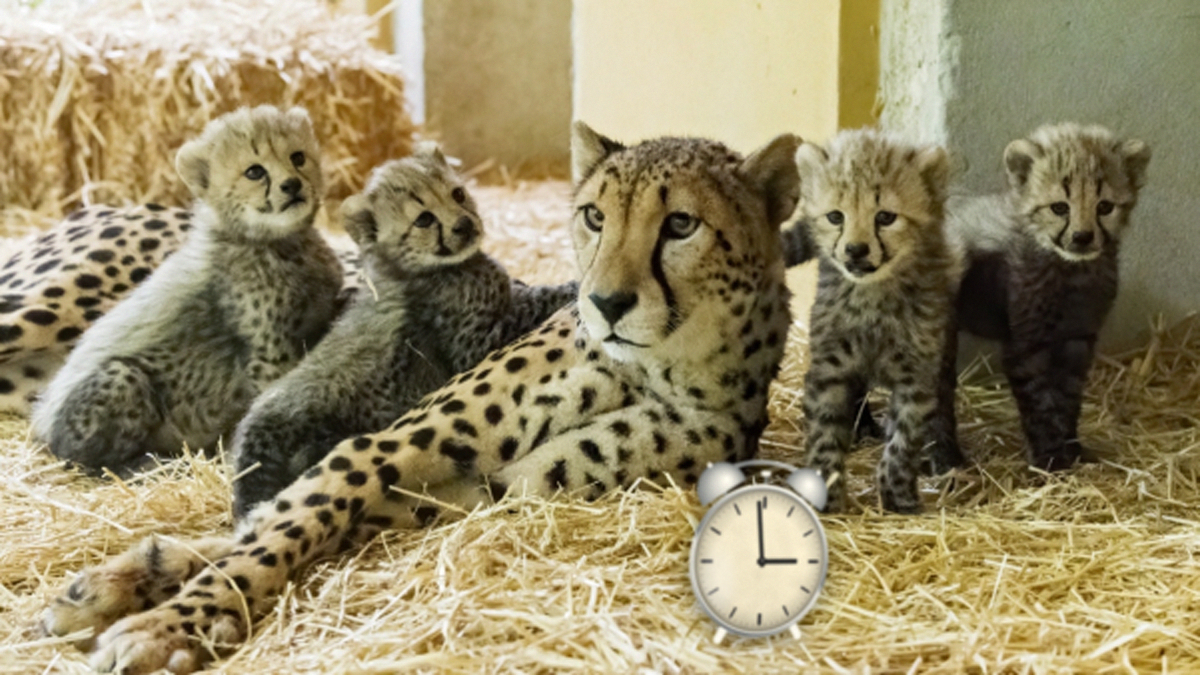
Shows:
2h59
